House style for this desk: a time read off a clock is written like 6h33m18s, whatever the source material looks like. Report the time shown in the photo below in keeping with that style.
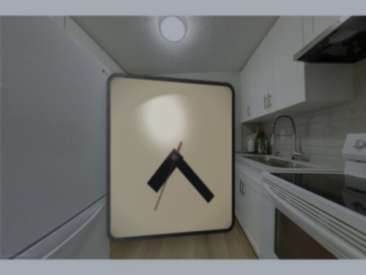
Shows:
7h22m34s
